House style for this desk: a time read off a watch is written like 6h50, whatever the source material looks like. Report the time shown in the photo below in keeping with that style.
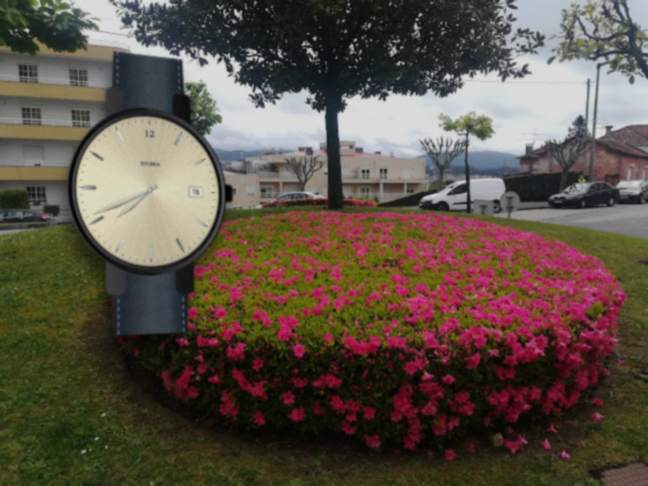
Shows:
7h41
